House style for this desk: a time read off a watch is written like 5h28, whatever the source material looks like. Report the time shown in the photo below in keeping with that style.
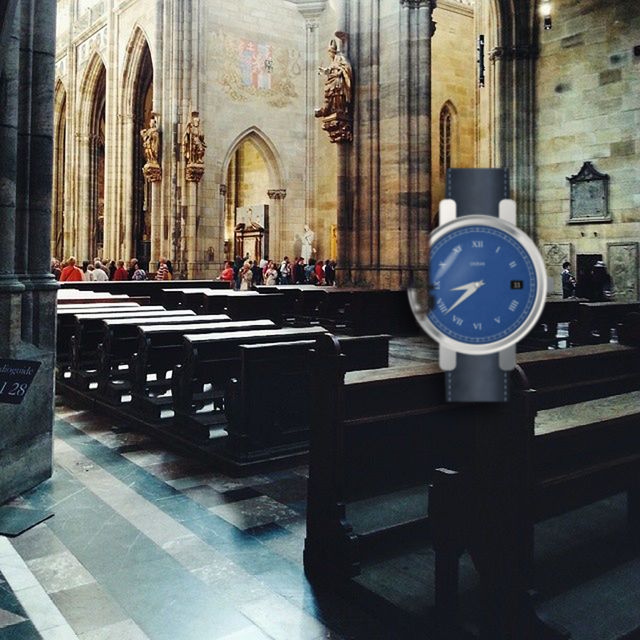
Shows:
8h38
